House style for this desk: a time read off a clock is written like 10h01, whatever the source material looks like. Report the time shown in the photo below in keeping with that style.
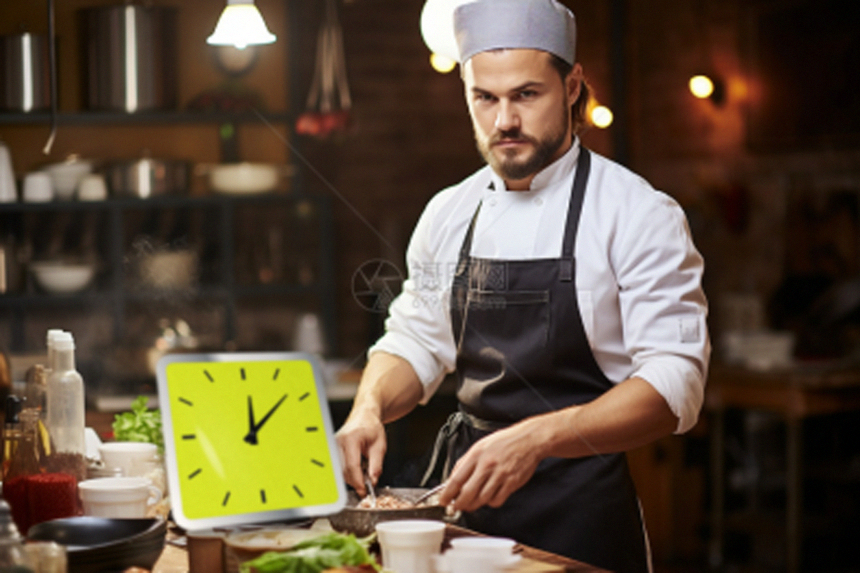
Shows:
12h08
